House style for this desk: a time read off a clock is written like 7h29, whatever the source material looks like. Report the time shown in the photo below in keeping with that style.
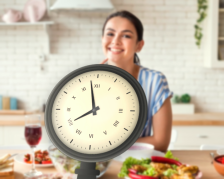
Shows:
7h58
